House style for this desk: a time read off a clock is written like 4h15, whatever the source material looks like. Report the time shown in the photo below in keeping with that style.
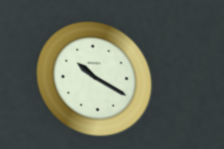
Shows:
10h20
